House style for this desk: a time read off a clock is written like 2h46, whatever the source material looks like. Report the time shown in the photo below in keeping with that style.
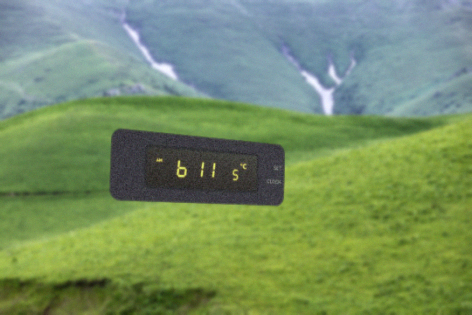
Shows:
6h11
